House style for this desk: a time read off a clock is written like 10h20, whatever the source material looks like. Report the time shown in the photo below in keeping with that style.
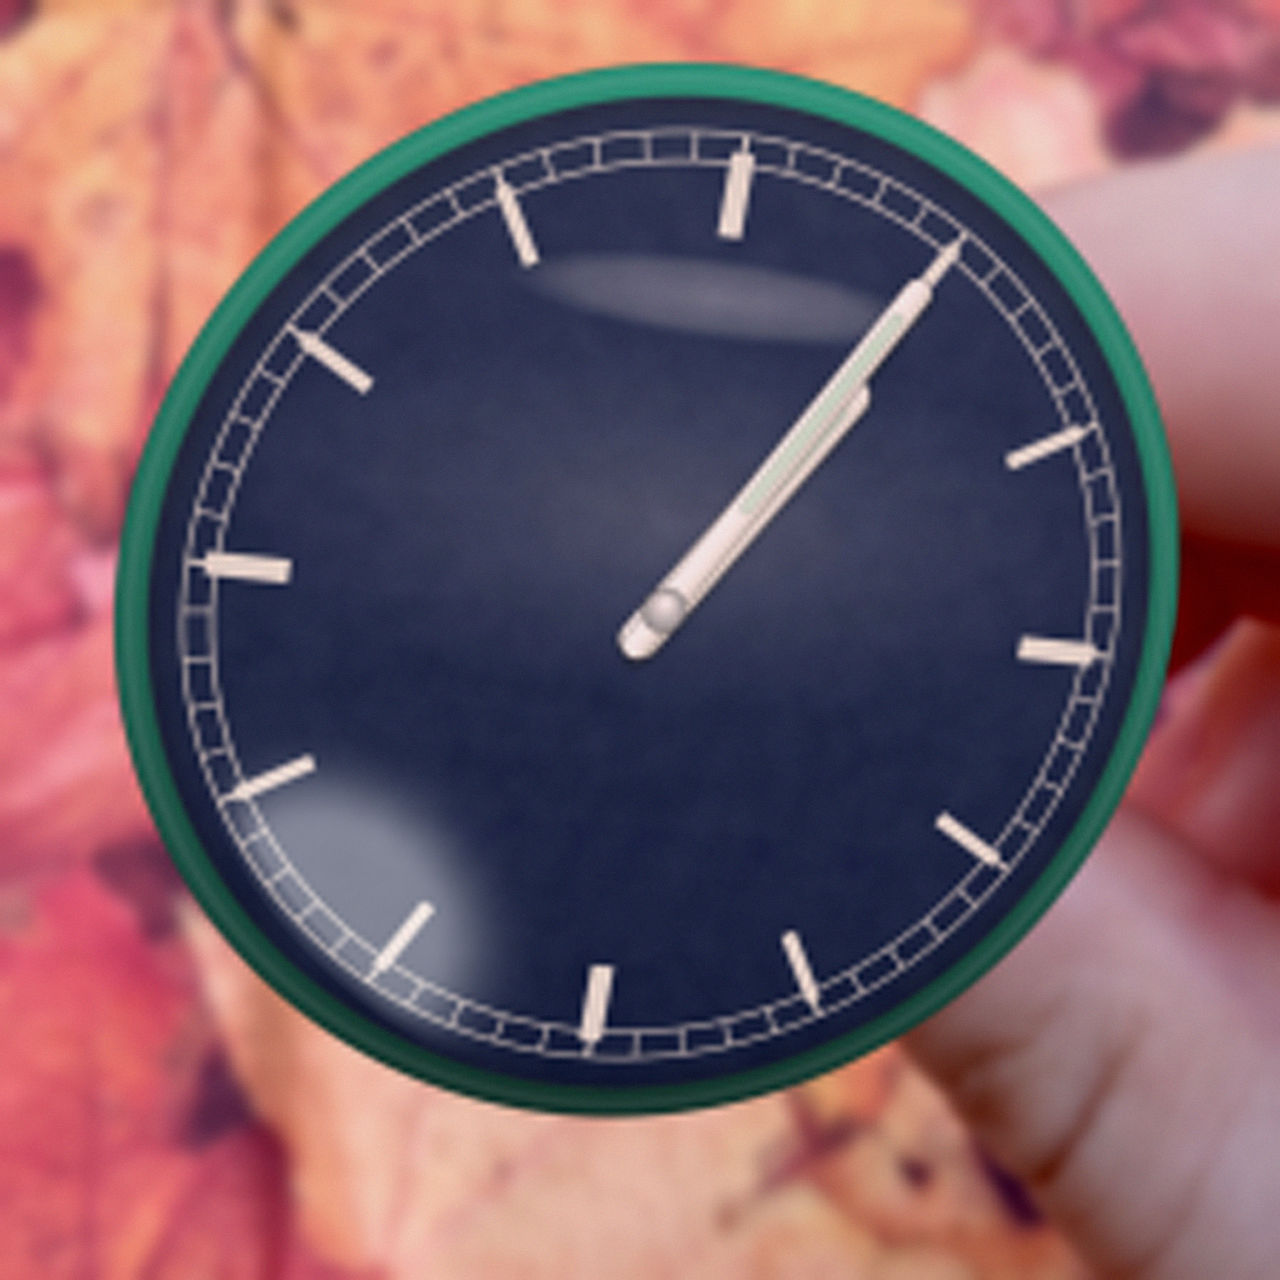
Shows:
1h05
